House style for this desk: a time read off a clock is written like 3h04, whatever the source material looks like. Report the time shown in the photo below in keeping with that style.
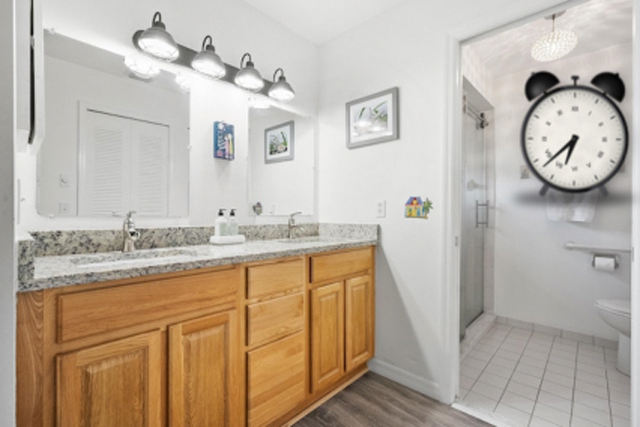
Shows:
6h38
